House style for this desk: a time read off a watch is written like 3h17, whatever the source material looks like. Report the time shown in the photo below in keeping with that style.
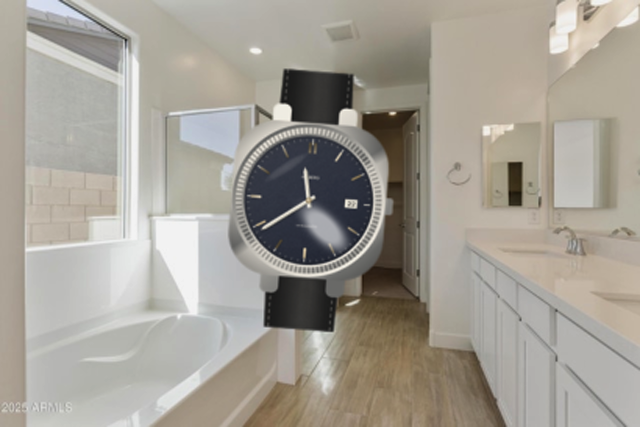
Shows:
11h39
